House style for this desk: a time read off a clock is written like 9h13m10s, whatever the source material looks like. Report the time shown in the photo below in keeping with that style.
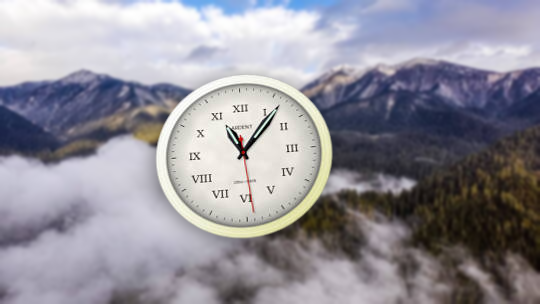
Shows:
11h06m29s
